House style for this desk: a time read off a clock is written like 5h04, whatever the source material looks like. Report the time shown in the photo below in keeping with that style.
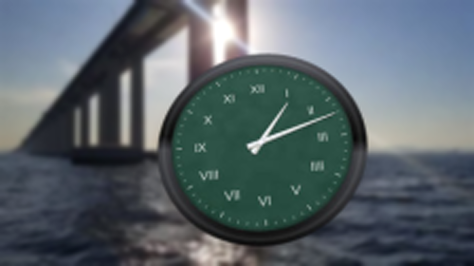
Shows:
1h12
